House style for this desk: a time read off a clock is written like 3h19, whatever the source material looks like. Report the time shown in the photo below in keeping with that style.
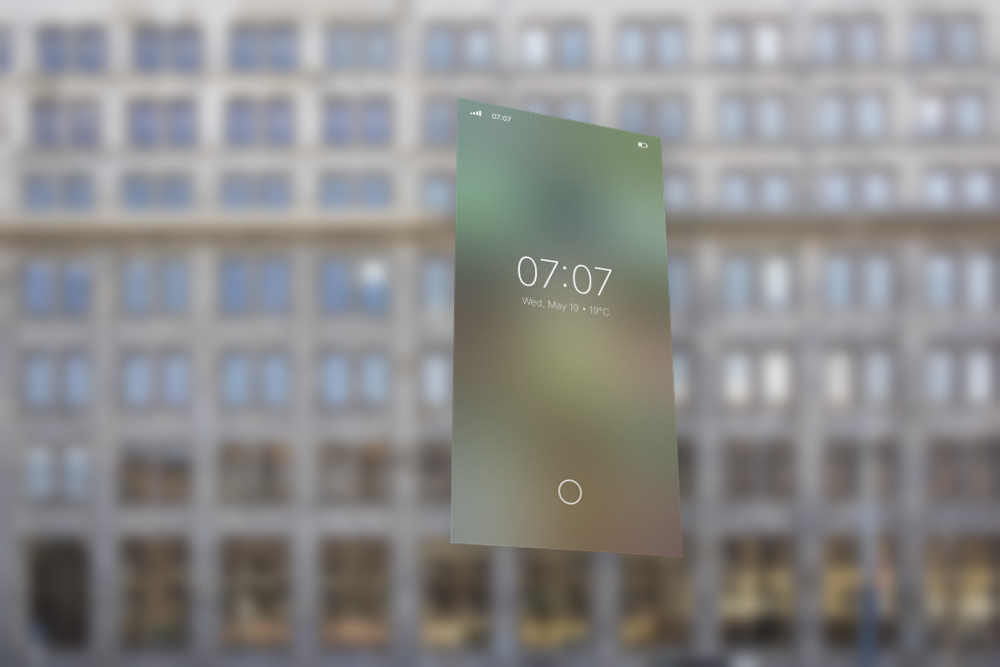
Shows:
7h07
